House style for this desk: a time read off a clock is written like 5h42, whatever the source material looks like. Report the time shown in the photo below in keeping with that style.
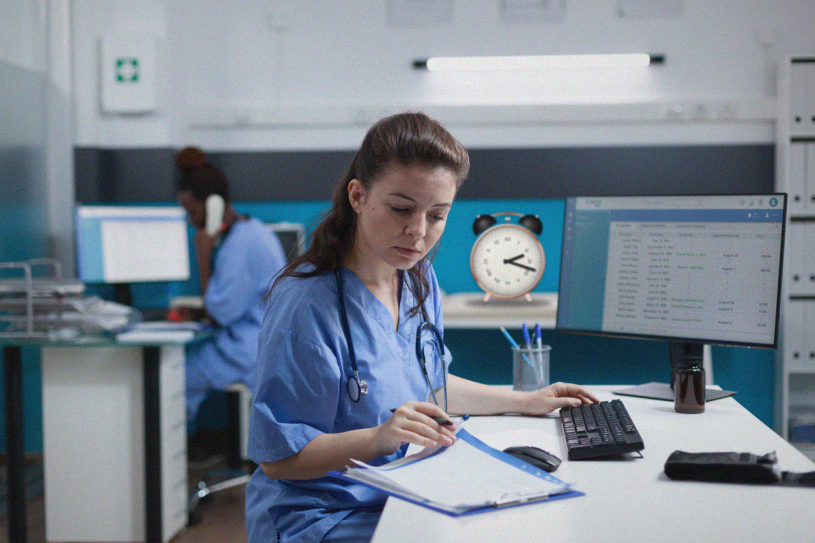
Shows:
2h18
